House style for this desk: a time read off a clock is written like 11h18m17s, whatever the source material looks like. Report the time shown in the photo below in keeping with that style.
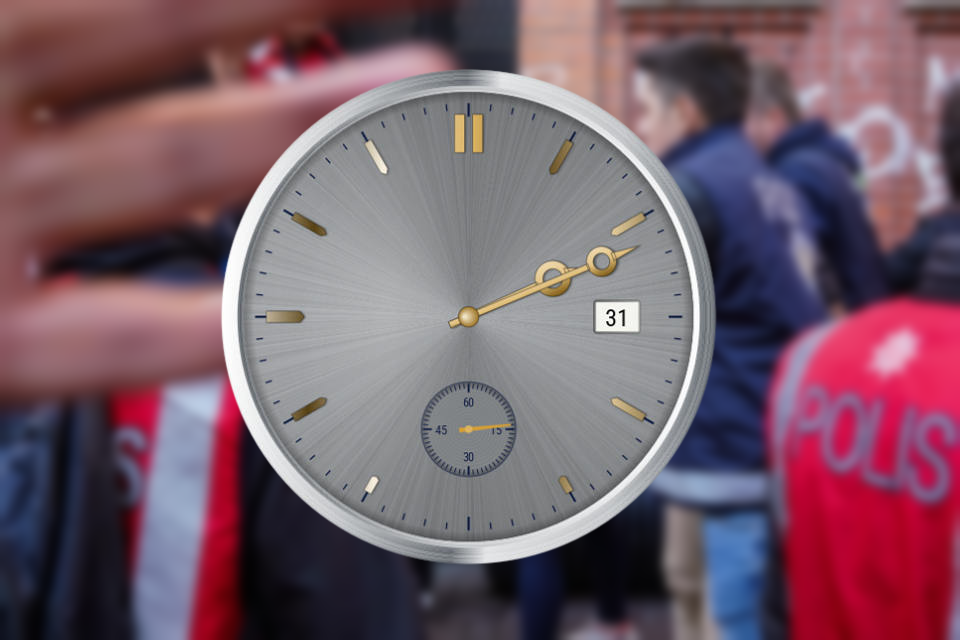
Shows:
2h11m14s
